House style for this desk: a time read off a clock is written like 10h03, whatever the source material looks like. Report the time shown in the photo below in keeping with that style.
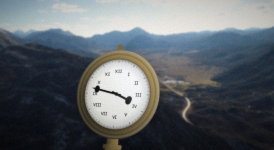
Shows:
3h47
